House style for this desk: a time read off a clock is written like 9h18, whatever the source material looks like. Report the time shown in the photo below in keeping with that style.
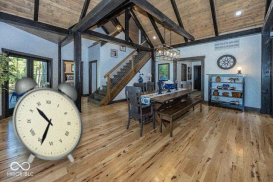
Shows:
10h34
